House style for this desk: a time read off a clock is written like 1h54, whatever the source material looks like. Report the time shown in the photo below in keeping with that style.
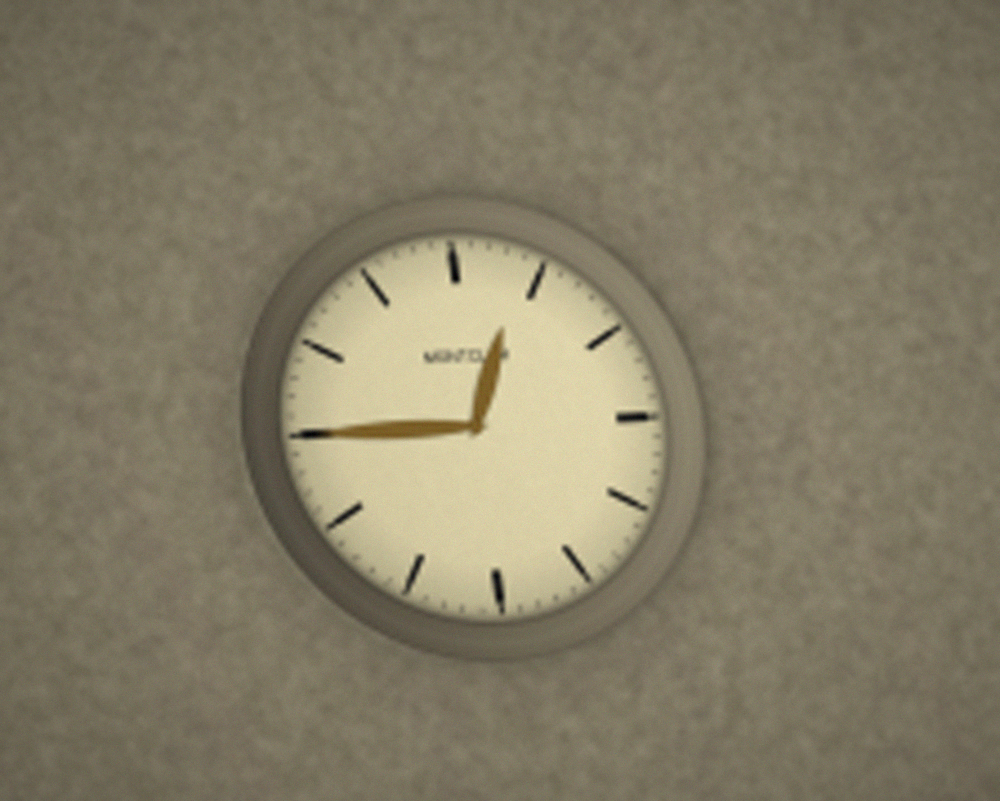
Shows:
12h45
